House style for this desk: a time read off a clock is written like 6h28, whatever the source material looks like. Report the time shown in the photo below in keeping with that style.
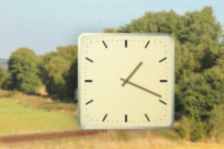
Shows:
1h19
